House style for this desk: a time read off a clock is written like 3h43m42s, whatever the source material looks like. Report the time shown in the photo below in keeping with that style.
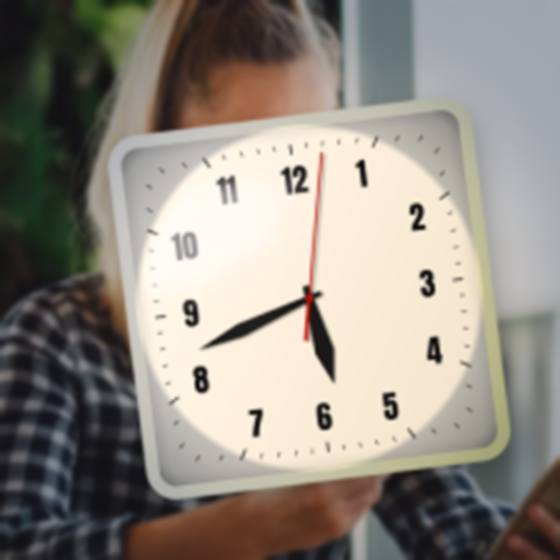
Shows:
5h42m02s
